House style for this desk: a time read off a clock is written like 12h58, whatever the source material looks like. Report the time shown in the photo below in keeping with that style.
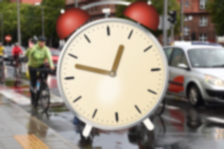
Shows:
12h48
